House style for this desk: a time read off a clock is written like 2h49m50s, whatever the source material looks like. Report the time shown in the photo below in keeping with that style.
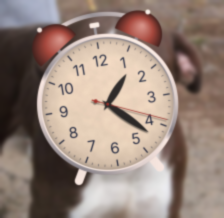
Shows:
1h22m19s
